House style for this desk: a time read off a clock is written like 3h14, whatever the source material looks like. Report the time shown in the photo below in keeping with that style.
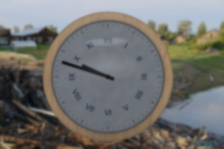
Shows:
9h48
